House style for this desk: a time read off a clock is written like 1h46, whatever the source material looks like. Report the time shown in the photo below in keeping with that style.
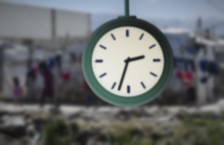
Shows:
2h33
